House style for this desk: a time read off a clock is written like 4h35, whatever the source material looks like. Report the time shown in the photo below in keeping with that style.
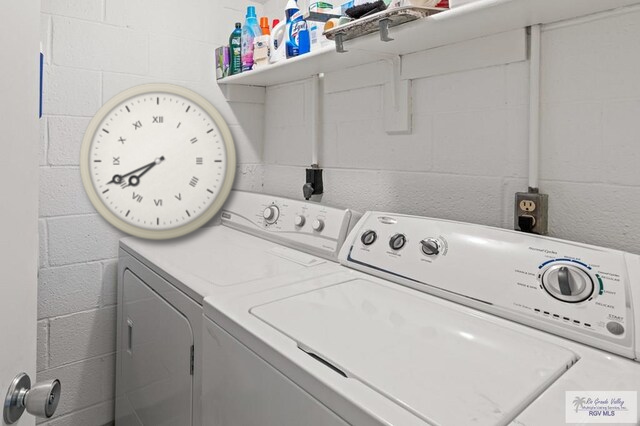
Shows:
7h41
